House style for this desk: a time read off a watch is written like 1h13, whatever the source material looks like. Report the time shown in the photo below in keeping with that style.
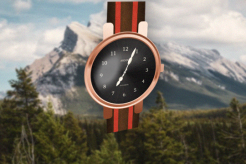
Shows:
7h04
